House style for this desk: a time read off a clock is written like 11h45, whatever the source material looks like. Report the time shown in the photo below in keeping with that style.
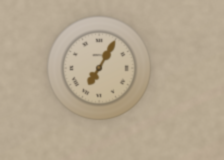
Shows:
7h05
